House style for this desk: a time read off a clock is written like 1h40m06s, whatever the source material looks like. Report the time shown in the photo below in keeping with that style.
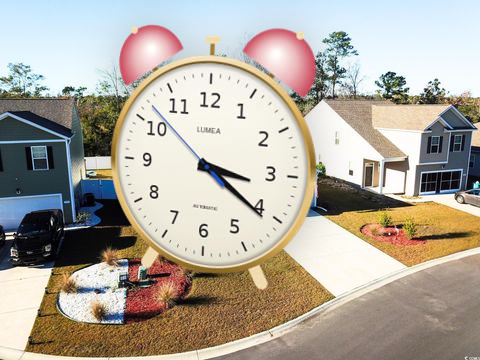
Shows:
3h20m52s
